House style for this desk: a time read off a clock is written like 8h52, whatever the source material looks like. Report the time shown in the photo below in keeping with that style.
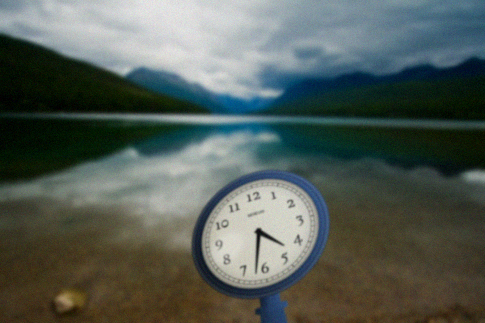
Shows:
4h32
